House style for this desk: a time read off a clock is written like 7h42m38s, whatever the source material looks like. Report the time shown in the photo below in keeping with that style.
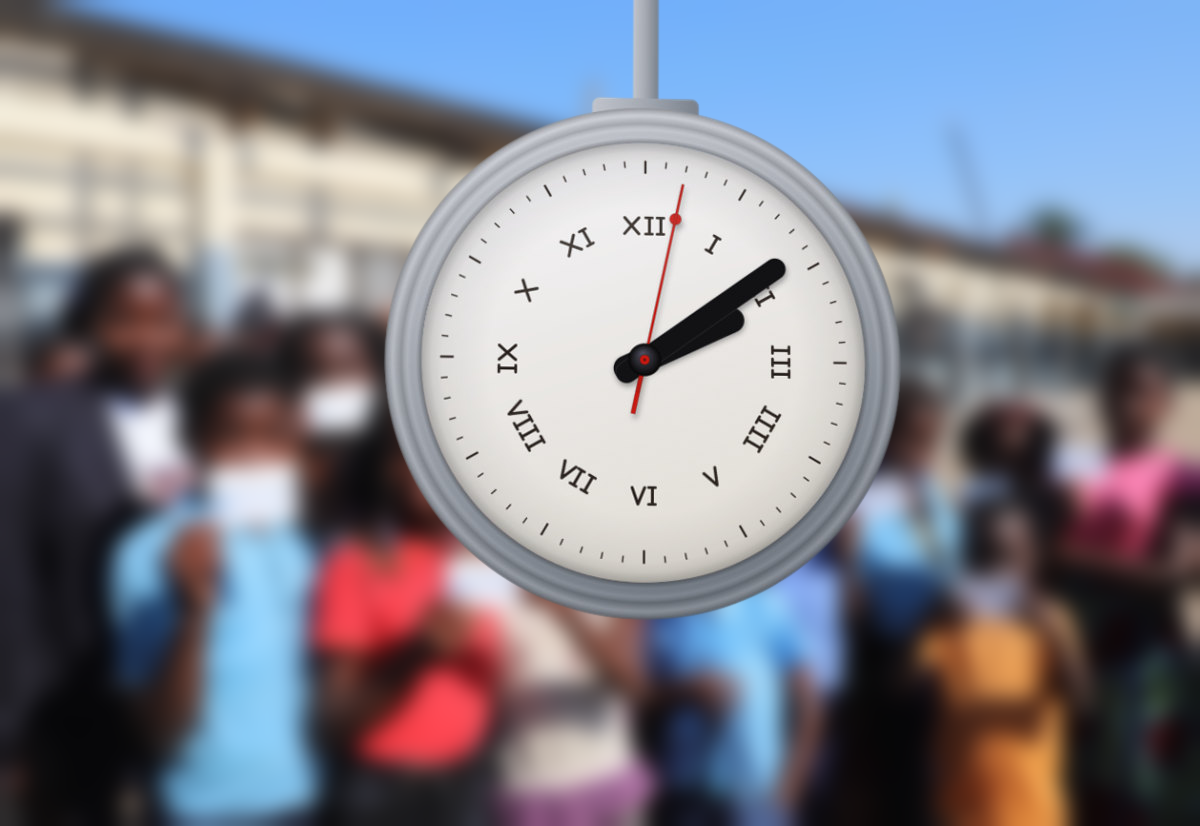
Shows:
2h09m02s
